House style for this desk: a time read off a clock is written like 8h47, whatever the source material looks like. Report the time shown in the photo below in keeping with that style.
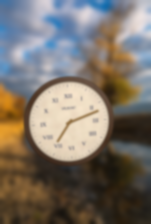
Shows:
7h12
